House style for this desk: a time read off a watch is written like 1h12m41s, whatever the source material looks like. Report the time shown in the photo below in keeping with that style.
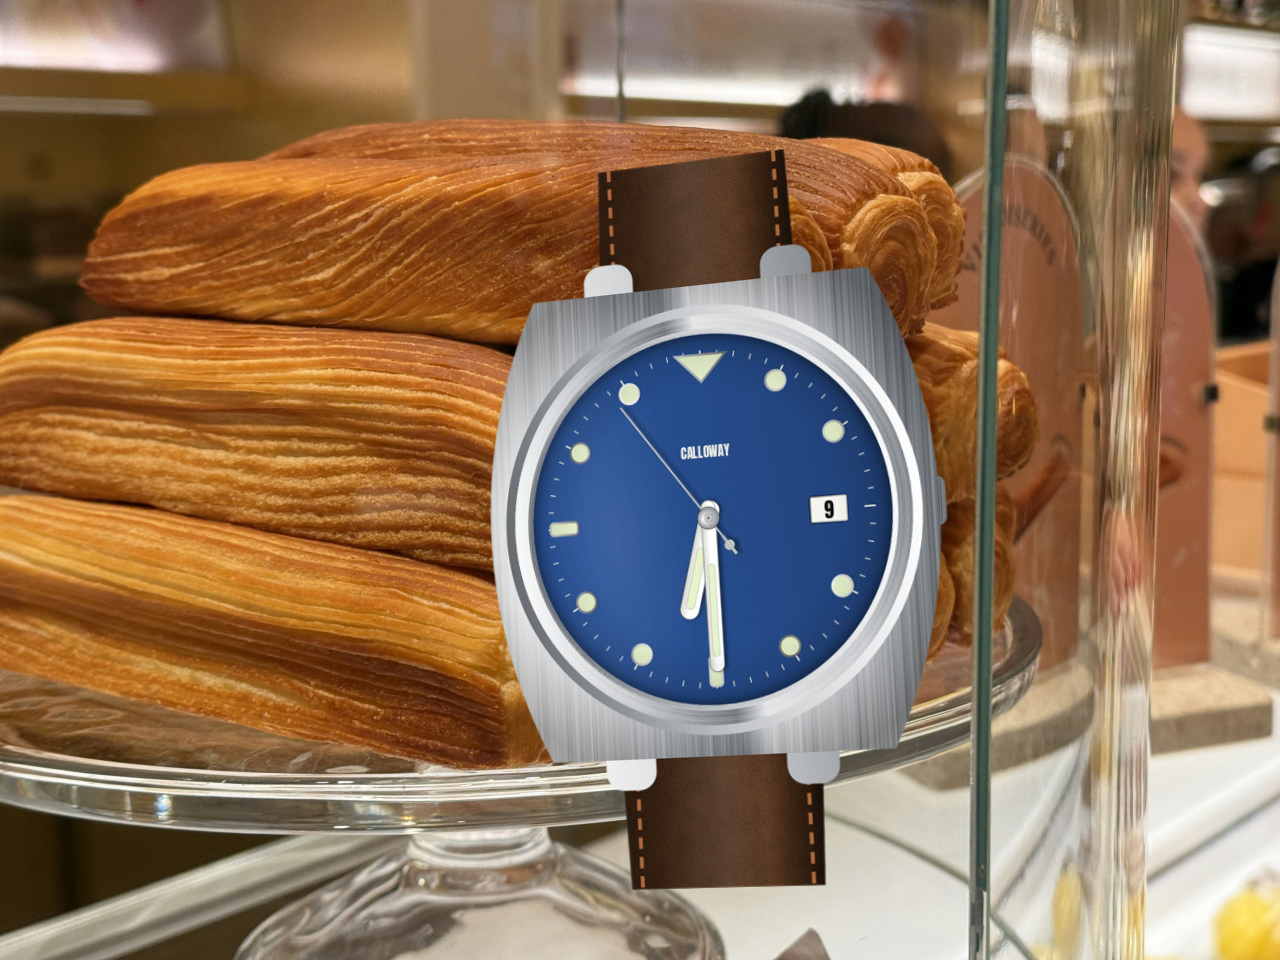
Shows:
6h29m54s
